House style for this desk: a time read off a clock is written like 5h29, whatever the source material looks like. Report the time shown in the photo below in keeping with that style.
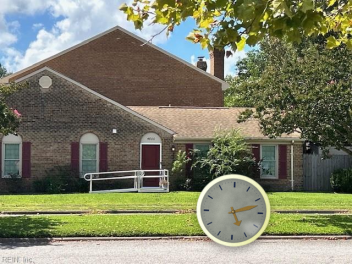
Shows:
5h12
